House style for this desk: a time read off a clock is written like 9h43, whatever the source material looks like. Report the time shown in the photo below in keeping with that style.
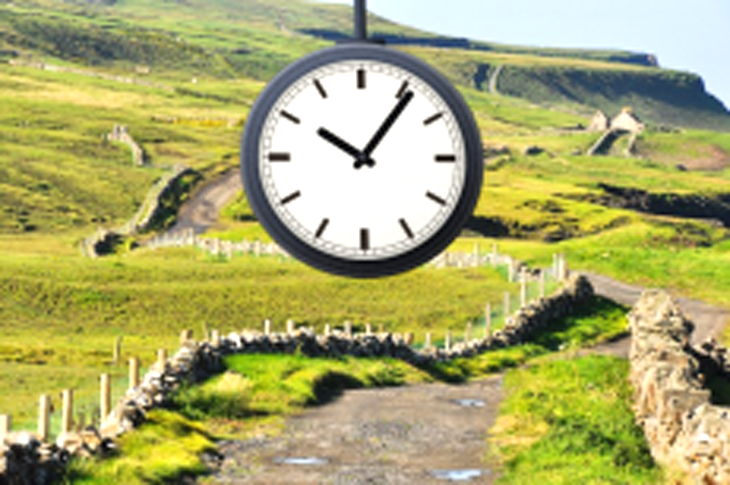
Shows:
10h06
